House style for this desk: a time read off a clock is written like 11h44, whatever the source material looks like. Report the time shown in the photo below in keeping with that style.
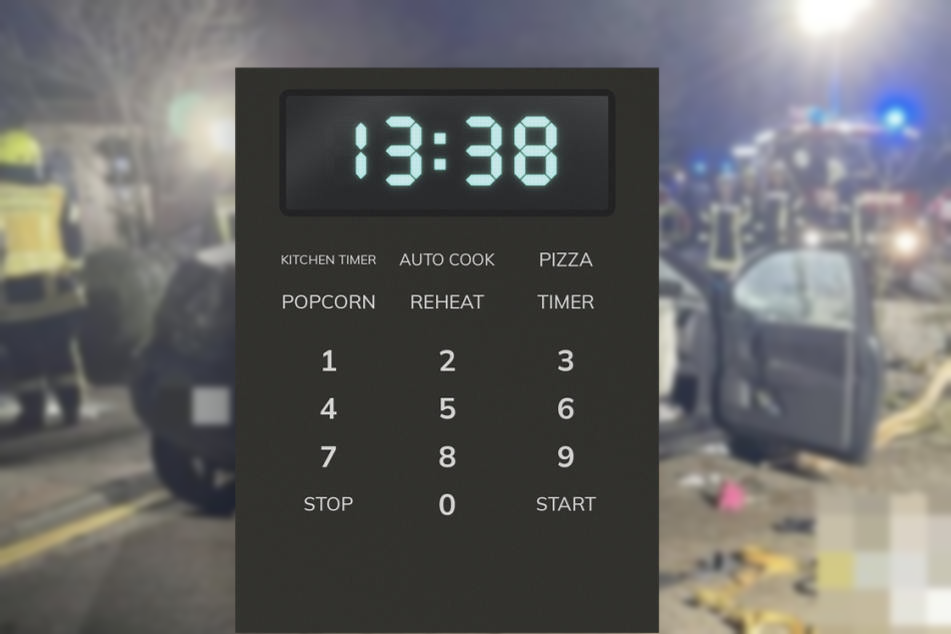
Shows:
13h38
